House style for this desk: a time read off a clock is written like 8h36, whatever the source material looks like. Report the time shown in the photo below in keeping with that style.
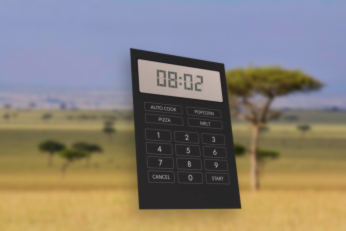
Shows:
8h02
